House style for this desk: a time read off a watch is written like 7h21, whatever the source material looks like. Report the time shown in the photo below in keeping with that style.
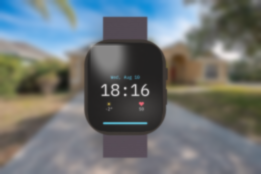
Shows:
18h16
